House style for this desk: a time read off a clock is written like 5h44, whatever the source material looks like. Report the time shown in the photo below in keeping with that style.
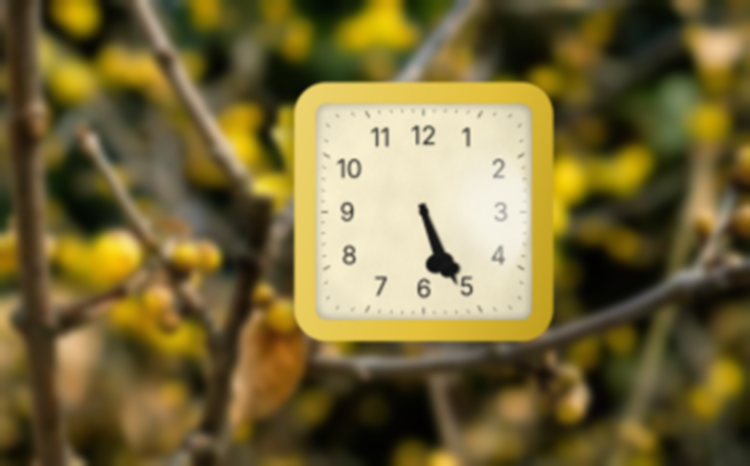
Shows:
5h26
